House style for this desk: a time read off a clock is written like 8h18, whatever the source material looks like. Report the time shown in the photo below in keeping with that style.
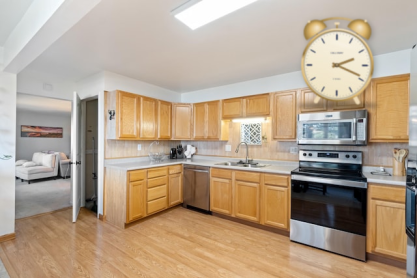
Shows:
2h19
